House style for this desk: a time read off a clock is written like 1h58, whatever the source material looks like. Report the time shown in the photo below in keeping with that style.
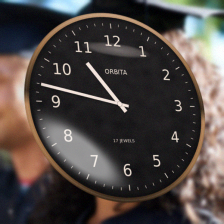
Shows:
10h47
